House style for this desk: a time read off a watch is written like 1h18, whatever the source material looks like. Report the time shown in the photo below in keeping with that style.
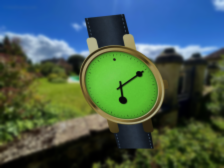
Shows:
6h10
